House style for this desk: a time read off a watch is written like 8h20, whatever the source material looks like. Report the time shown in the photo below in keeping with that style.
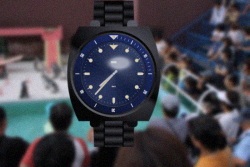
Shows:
7h37
